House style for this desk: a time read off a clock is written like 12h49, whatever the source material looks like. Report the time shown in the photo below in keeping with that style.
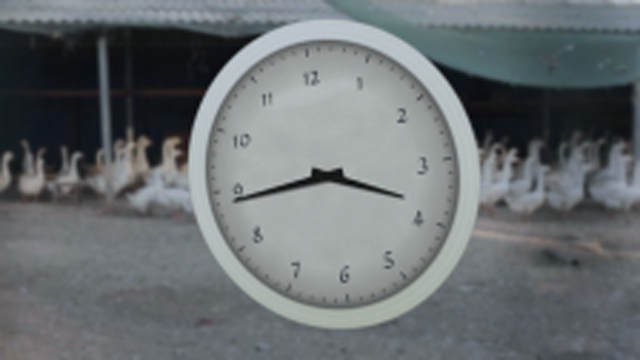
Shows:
3h44
